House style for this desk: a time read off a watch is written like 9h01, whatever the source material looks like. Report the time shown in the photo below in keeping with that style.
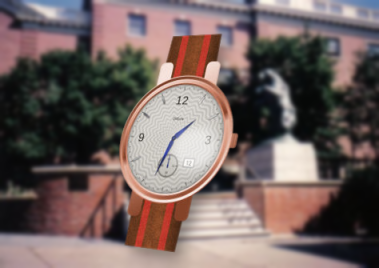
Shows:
1h33
